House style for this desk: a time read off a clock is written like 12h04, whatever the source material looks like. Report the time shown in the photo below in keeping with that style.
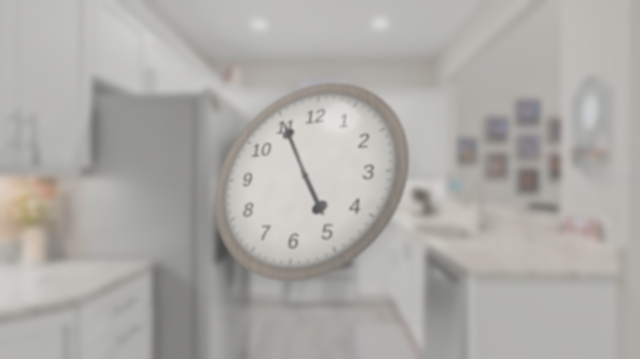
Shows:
4h55
